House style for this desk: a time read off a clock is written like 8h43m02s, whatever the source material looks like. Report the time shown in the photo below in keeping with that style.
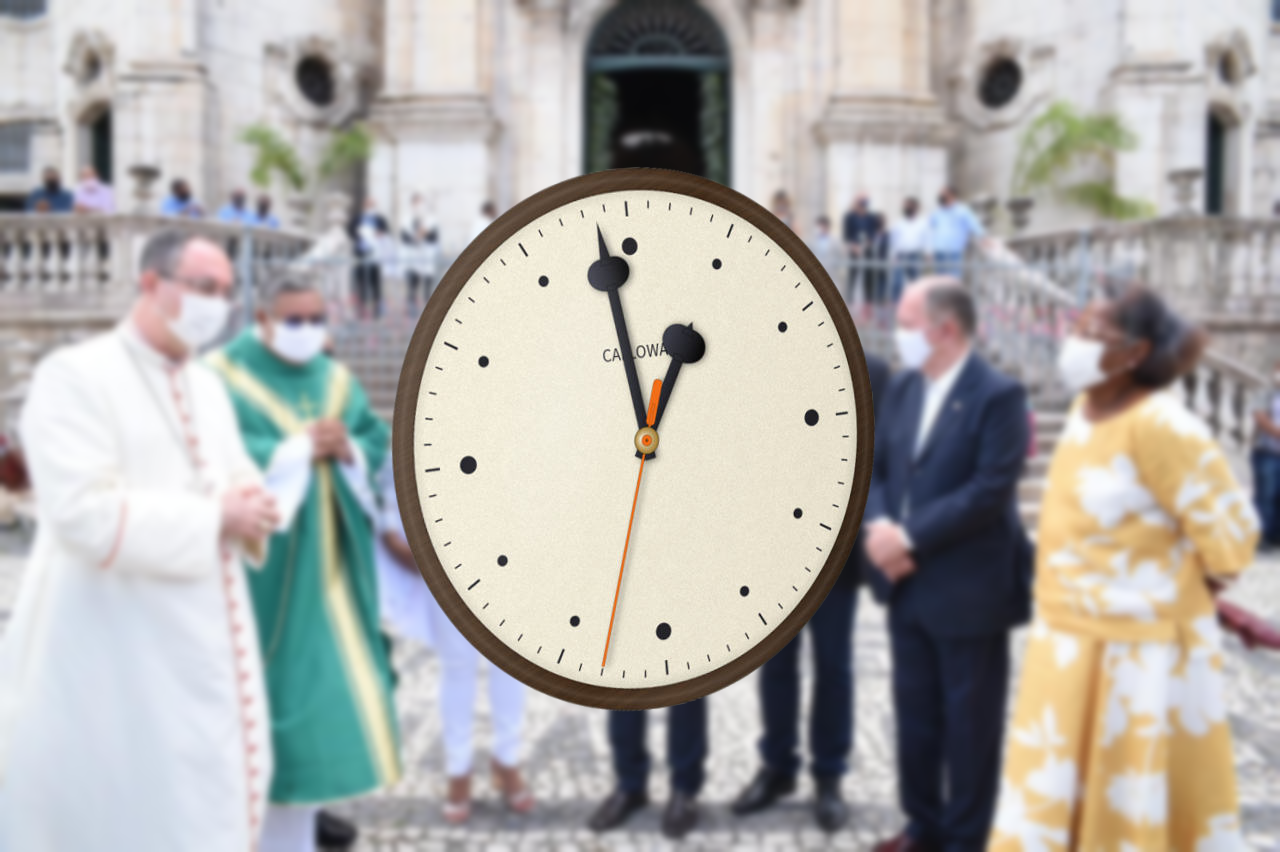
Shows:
12h58m33s
